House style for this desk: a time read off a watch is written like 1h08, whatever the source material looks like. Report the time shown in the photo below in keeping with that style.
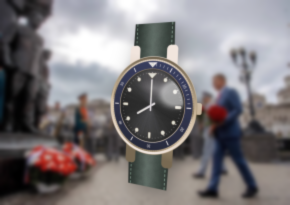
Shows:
8h00
